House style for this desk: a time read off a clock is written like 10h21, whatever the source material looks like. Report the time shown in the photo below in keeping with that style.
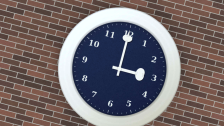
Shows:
3h00
